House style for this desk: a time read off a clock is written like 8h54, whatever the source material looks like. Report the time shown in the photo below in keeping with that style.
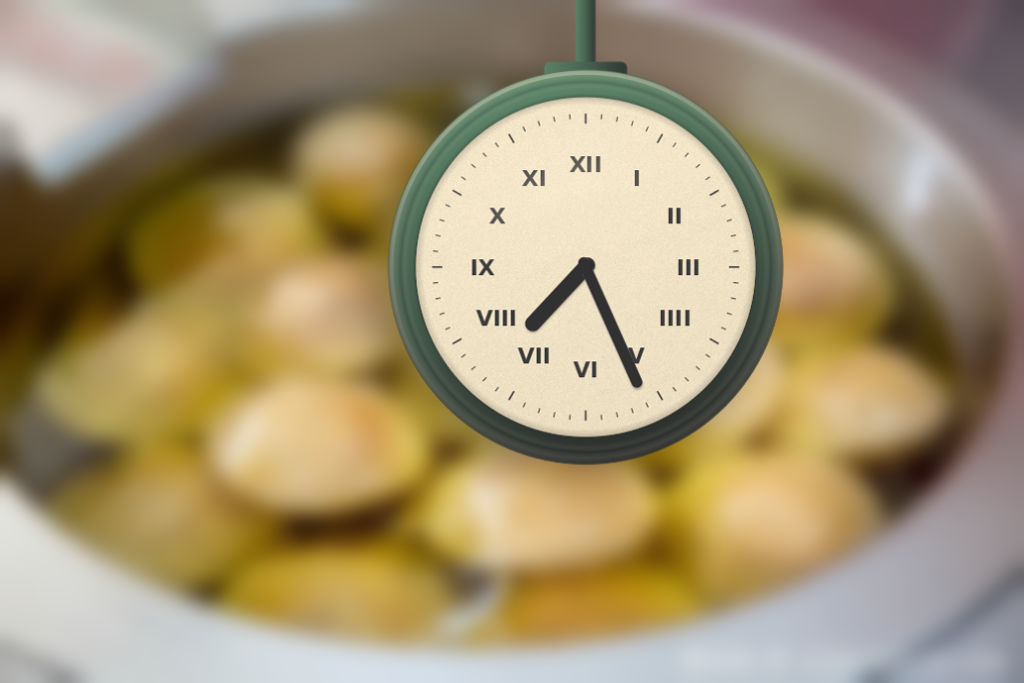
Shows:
7h26
